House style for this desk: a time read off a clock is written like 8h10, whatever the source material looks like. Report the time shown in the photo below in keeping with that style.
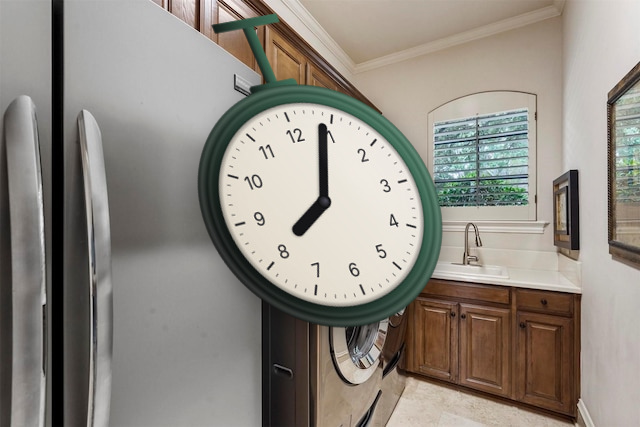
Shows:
8h04
